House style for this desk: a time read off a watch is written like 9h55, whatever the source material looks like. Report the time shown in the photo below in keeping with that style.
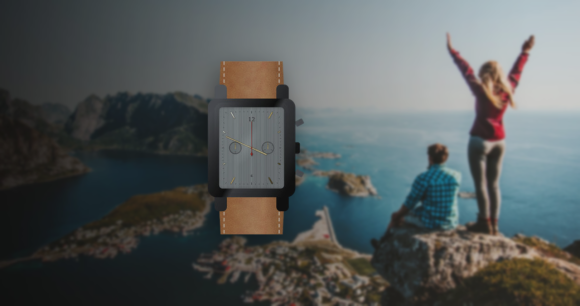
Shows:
3h49
